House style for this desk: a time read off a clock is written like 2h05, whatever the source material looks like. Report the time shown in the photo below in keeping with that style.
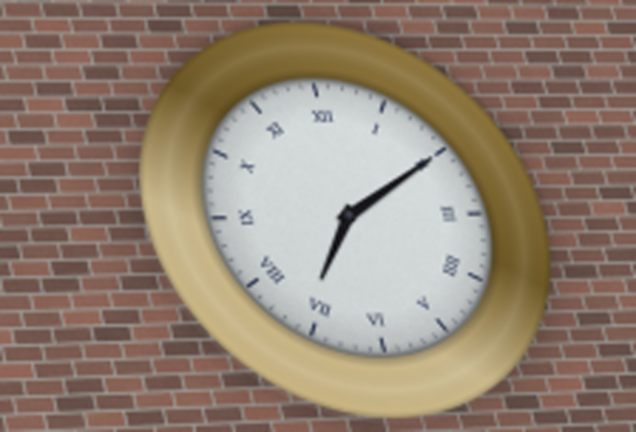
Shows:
7h10
